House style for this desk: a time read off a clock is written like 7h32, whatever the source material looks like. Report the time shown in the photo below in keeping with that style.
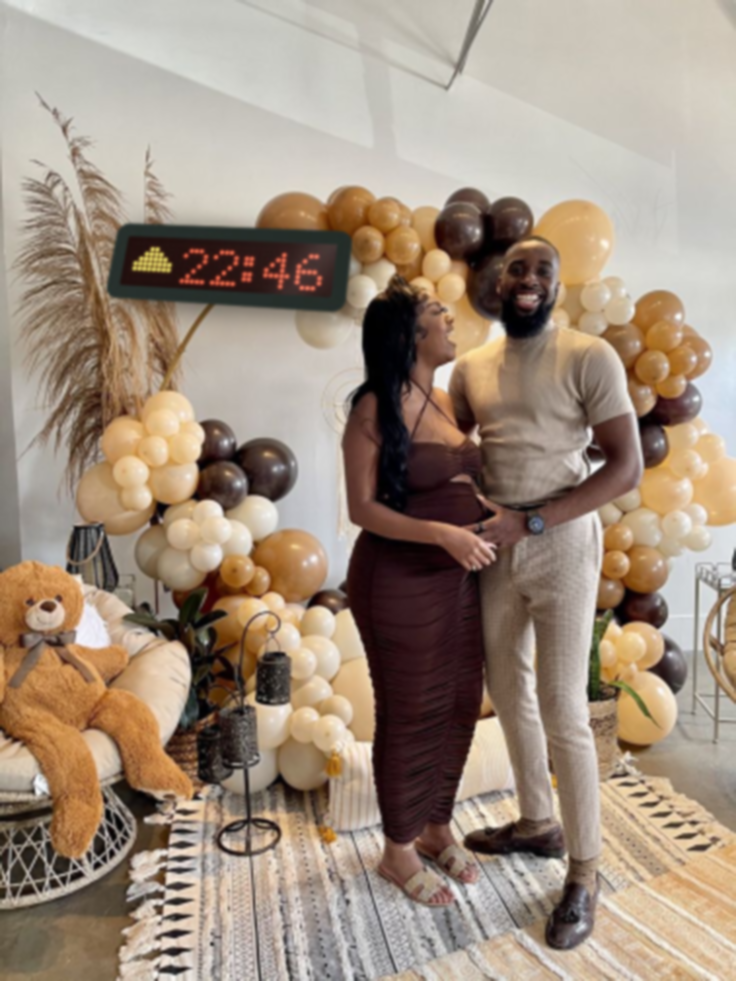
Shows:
22h46
